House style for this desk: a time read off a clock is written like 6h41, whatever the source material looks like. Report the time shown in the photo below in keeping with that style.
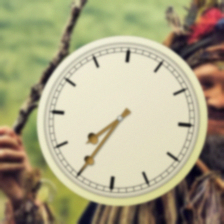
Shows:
7h35
